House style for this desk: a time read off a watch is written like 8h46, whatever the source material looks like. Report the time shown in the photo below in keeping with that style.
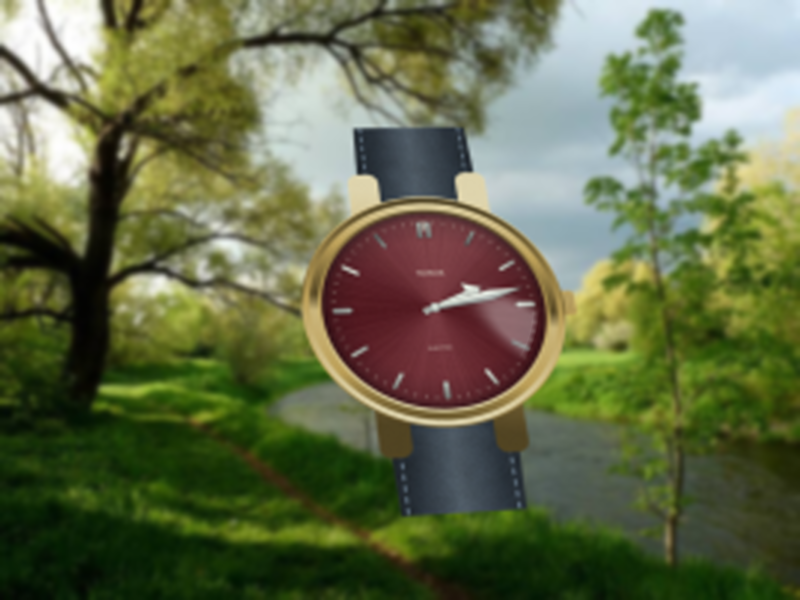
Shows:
2h13
